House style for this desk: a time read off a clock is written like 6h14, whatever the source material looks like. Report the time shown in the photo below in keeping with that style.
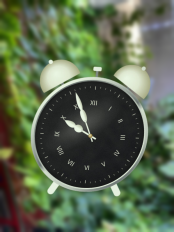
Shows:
9h56
